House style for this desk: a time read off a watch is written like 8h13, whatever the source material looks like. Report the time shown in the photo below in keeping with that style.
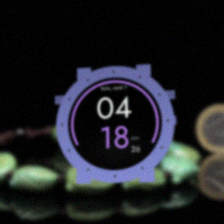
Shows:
4h18
